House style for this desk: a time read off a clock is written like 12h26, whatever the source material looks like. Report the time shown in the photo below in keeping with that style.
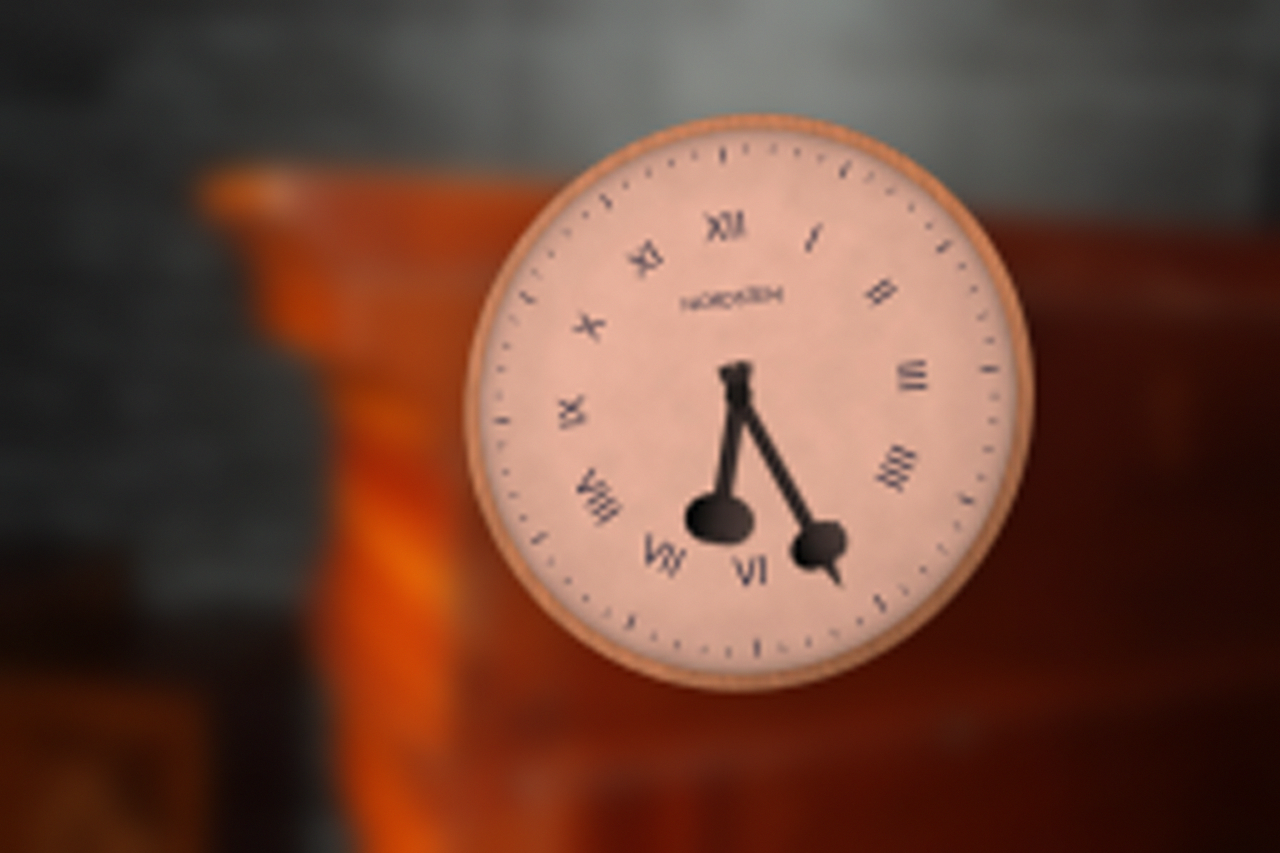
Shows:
6h26
